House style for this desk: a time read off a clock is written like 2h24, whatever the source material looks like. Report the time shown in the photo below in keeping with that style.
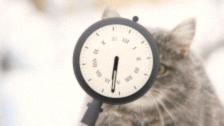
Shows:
5h27
